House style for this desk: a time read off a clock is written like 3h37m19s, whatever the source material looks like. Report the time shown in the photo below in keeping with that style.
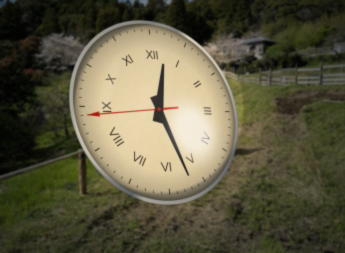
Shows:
12h26m44s
